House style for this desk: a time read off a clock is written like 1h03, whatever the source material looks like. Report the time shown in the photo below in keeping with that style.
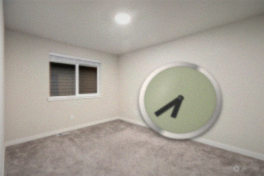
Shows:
6h39
